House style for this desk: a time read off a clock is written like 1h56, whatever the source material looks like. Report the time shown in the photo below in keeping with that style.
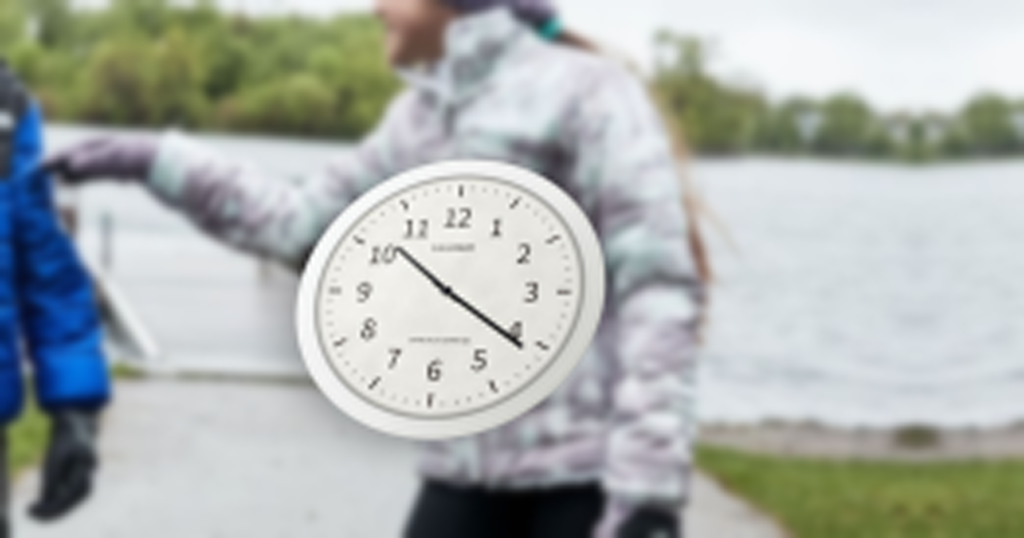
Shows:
10h21
